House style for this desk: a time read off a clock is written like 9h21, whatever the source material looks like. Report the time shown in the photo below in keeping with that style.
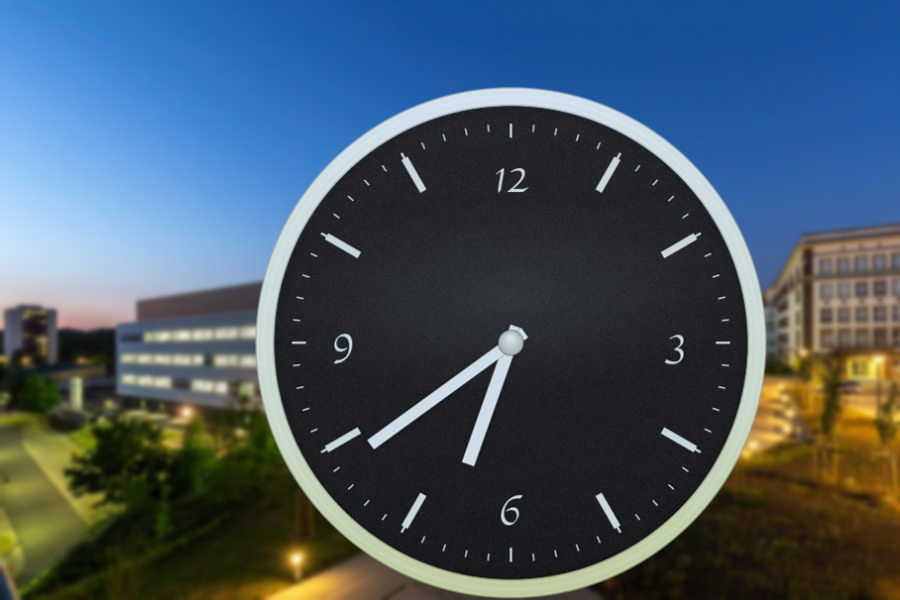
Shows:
6h39
